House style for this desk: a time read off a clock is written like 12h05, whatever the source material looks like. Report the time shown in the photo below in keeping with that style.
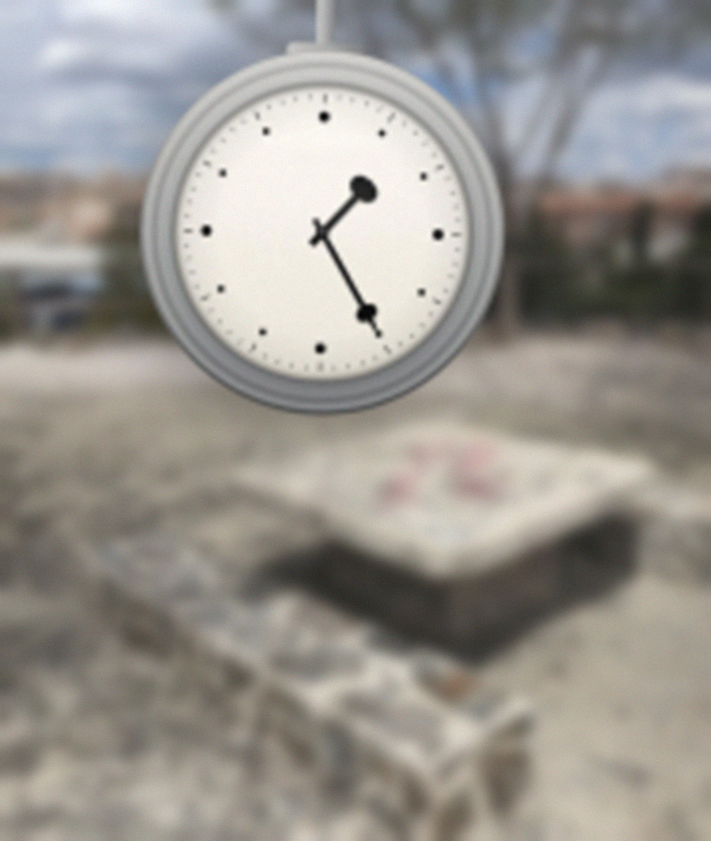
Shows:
1h25
